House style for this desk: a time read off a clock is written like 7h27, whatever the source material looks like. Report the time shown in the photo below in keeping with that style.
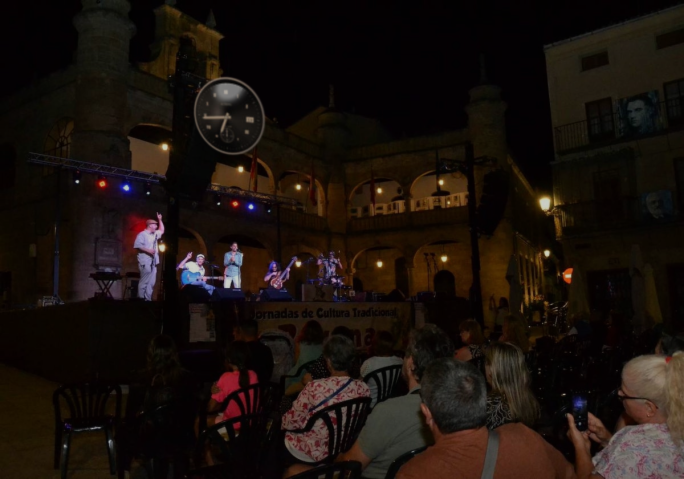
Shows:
6h44
